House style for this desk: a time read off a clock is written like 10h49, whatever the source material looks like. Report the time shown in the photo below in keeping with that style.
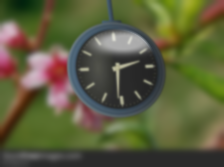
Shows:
2h31
